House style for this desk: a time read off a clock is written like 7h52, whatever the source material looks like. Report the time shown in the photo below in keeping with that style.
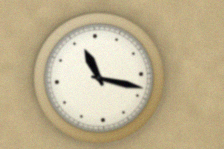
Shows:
11h18
